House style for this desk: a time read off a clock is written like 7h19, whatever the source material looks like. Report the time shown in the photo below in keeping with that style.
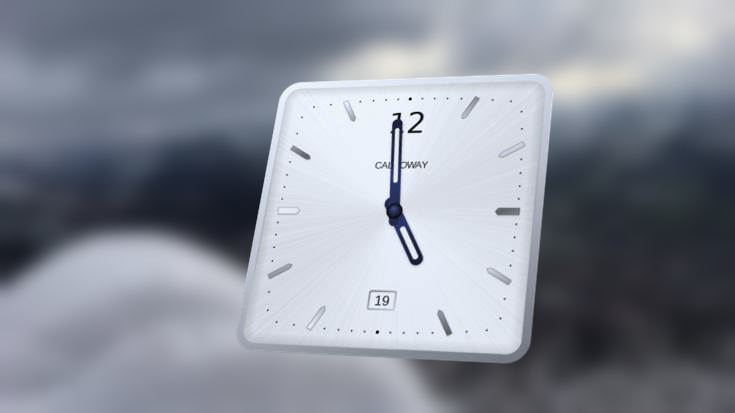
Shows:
4h59
